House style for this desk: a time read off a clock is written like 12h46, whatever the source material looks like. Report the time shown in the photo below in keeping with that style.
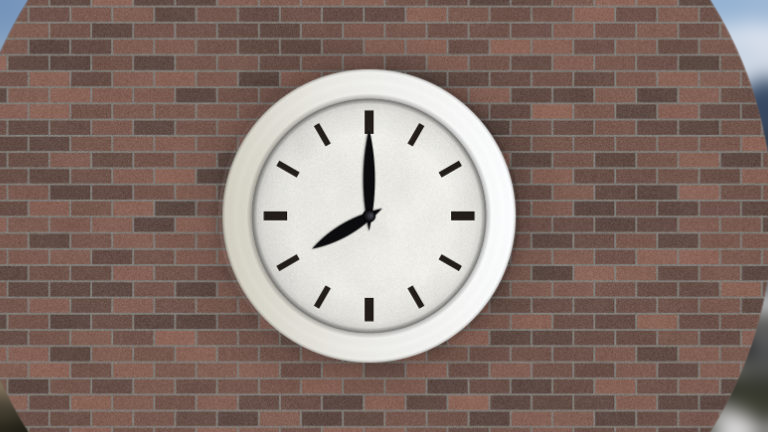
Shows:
8h00
